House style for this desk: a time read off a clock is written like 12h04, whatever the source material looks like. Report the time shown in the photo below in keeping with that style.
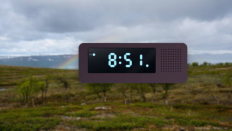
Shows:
8h51
